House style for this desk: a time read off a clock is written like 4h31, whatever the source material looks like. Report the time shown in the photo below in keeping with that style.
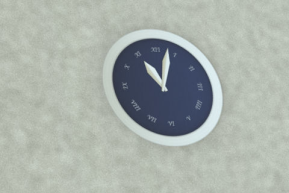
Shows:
11h03
